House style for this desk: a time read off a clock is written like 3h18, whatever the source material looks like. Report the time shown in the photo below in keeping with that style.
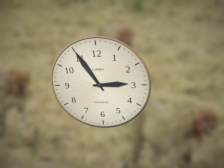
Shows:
2h55
